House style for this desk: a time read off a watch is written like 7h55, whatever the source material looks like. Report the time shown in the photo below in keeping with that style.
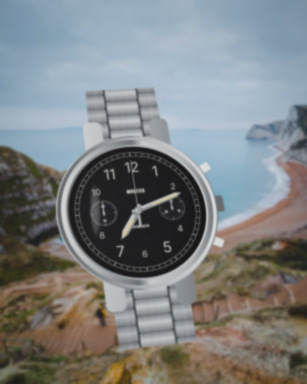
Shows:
7h12
